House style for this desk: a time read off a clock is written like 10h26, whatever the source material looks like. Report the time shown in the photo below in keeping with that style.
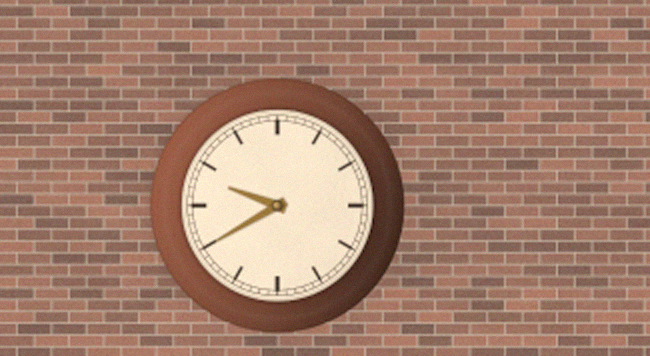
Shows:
9h40
